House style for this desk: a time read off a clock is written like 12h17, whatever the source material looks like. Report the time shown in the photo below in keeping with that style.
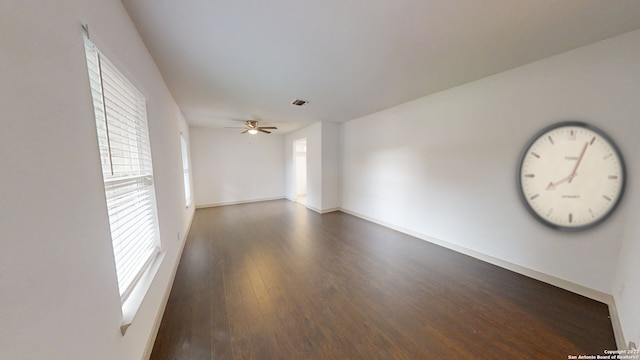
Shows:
8h04
